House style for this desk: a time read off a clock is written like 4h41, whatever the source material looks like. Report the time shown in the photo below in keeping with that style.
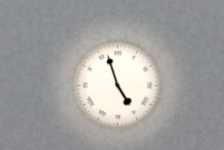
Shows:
4h57
